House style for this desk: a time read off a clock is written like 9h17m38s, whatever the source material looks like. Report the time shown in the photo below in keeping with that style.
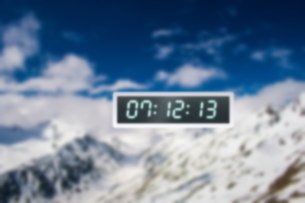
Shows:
7h12m13s
